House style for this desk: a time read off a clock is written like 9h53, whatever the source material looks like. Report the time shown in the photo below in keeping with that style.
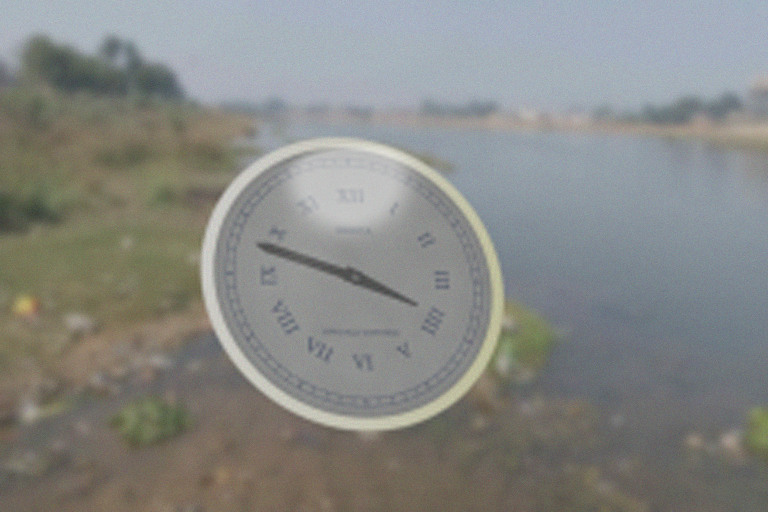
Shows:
3h48
